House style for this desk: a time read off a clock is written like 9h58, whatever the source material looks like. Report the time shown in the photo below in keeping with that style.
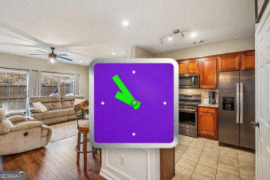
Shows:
9h54
